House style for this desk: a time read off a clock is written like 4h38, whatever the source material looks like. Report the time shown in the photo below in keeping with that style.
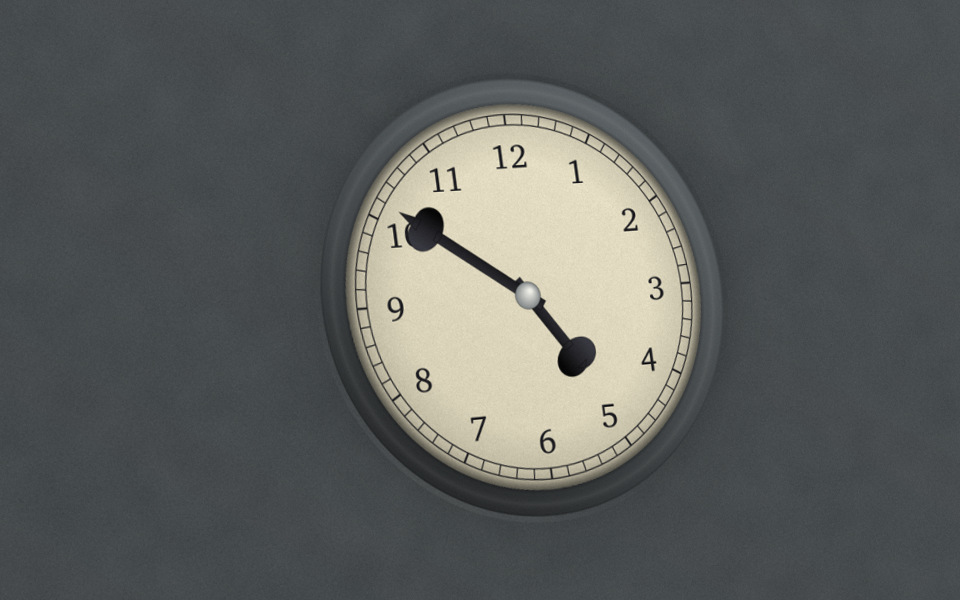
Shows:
4h51
